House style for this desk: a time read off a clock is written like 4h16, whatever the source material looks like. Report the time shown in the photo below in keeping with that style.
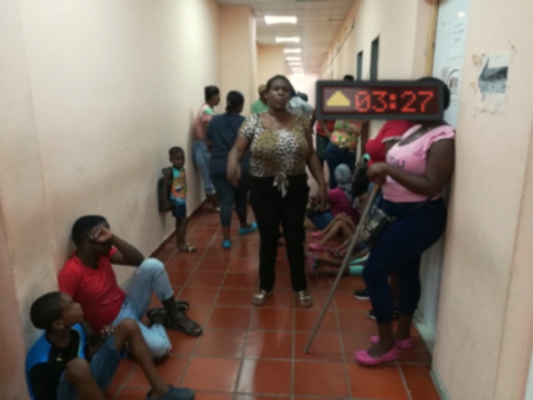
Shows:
3h27
